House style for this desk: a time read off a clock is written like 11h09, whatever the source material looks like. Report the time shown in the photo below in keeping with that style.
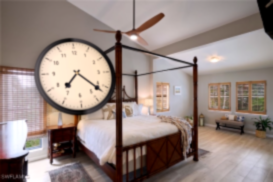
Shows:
7h22
